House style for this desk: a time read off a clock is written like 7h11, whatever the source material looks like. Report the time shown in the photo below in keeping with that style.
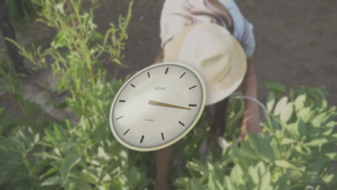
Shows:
3h16
